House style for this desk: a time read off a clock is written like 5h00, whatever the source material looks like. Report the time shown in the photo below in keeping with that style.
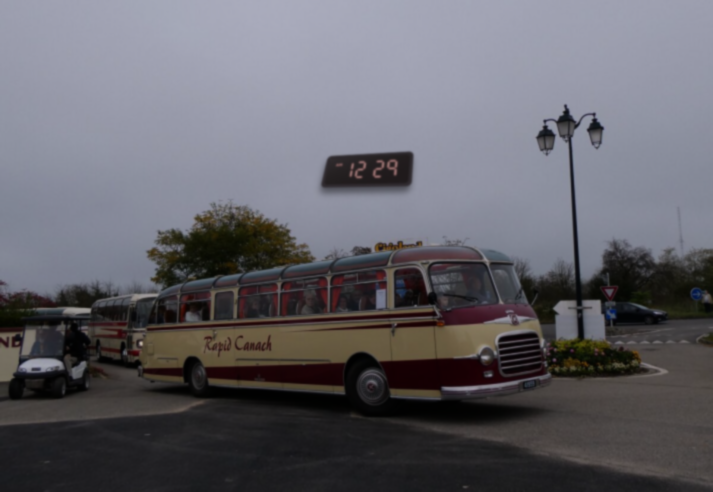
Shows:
12h29
